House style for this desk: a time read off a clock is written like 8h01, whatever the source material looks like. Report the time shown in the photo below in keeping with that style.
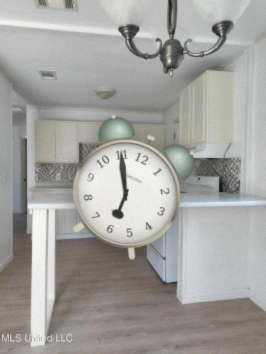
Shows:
5h55
